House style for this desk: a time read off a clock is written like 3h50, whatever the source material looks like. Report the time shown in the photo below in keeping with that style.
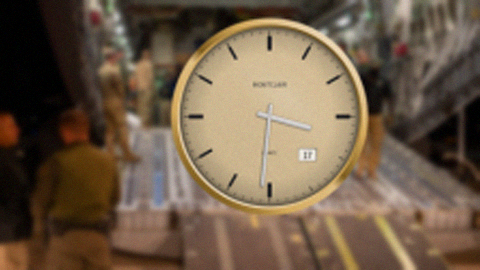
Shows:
3h31
